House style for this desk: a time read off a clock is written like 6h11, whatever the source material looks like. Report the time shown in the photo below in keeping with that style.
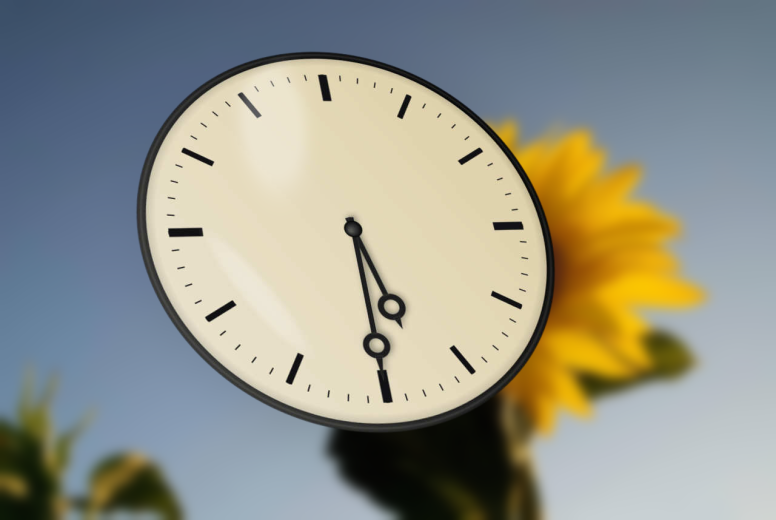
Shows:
5h30
